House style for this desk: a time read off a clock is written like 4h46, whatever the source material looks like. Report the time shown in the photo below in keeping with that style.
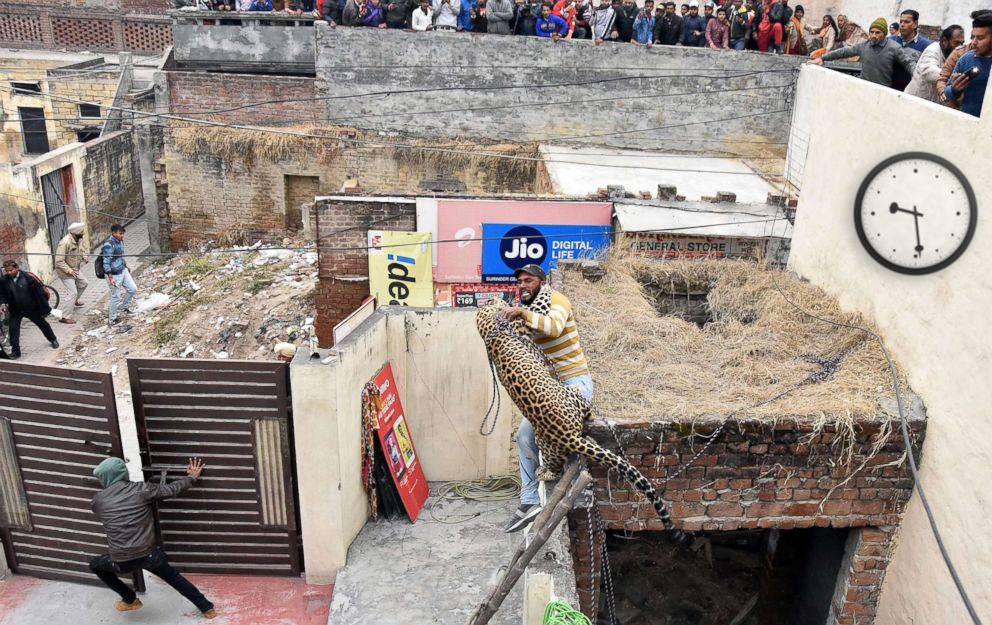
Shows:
9h29
